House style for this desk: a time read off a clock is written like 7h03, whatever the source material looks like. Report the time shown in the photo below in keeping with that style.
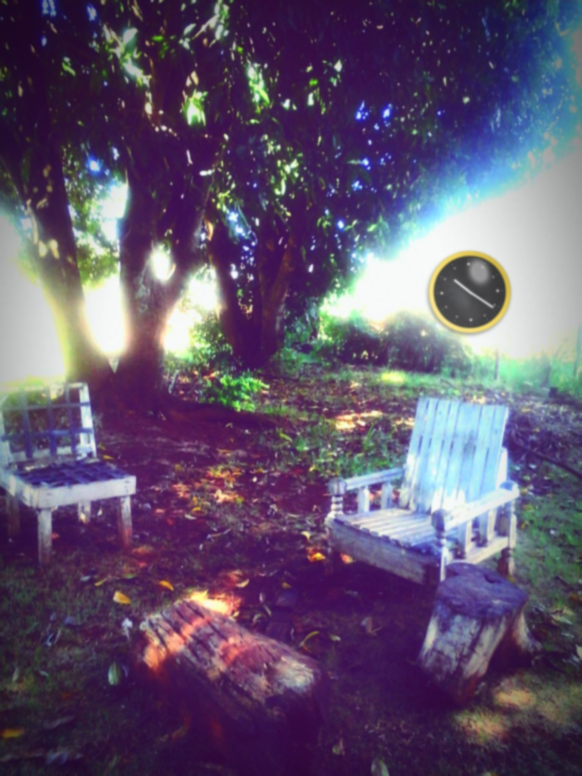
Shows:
10h21
